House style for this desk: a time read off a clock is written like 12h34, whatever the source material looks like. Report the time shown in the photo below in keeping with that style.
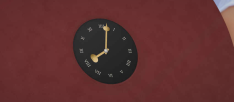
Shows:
8h02
